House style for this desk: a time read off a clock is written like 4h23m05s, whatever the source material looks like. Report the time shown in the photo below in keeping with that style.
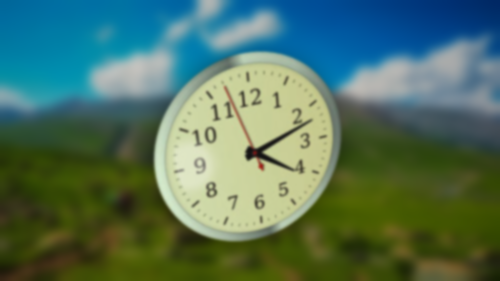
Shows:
4h11m57s
